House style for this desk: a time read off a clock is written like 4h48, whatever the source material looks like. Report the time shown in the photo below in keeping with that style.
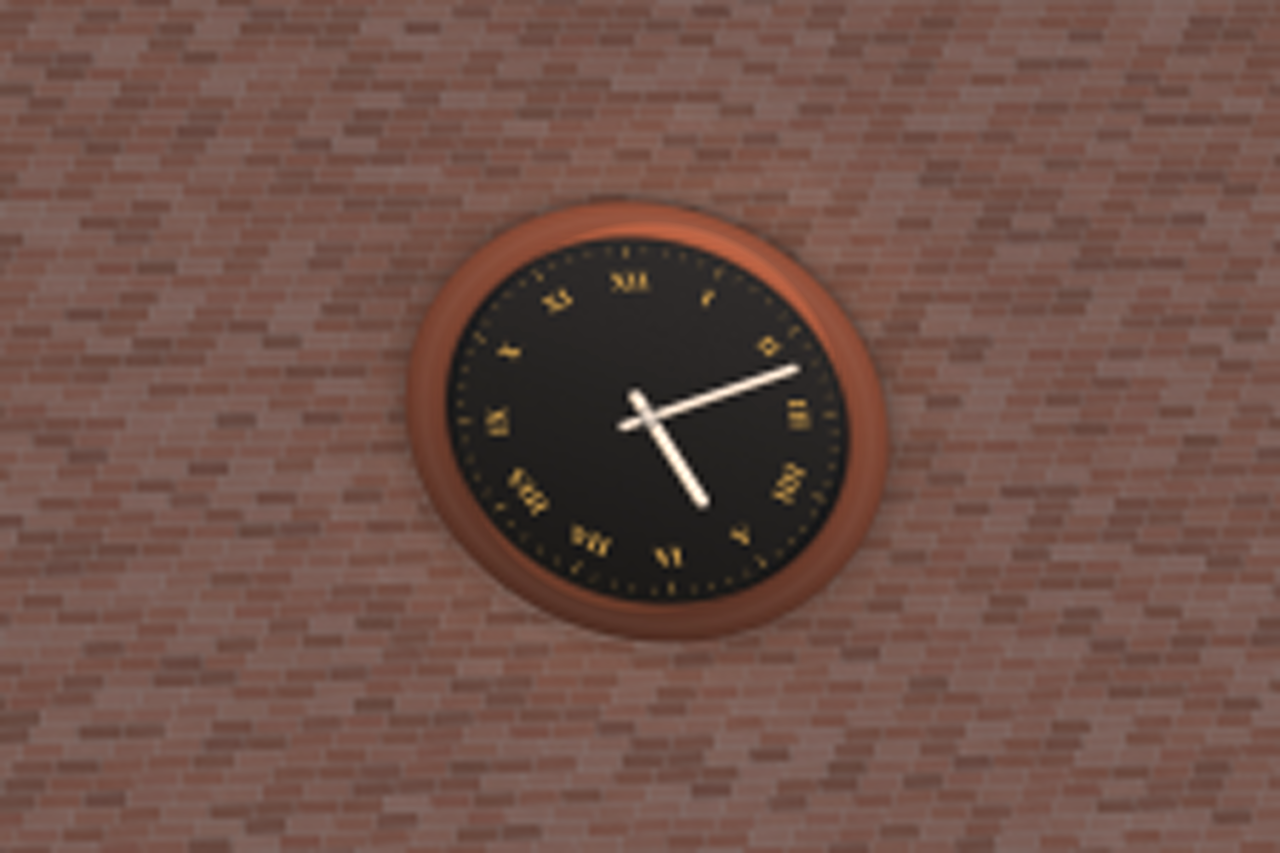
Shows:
5h12
